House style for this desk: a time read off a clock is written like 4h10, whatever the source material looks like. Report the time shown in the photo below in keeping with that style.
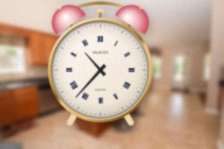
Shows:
10h37
